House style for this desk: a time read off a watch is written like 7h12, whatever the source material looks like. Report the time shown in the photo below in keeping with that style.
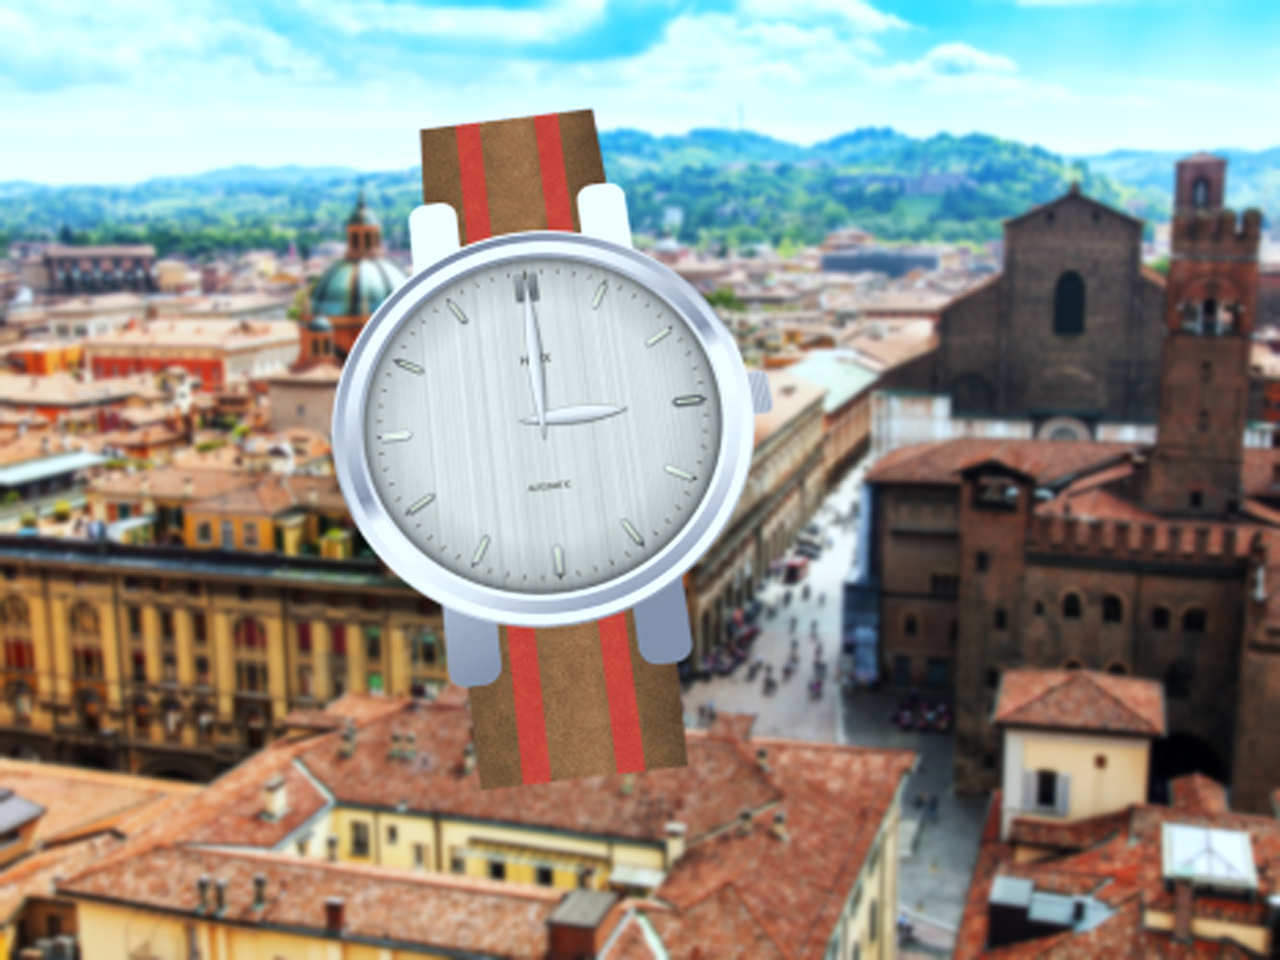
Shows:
3h00
